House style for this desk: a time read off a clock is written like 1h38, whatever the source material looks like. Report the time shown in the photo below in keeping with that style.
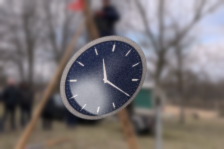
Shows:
11h20
